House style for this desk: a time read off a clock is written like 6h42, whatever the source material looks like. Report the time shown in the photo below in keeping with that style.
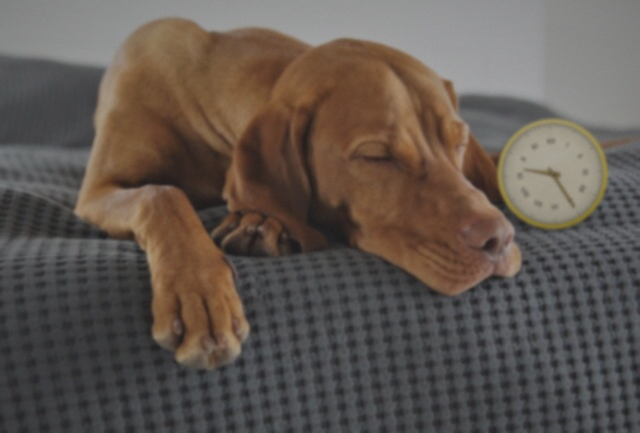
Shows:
9h25
